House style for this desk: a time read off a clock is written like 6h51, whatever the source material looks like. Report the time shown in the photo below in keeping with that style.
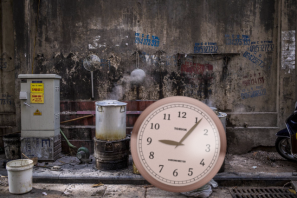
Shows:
9h06
